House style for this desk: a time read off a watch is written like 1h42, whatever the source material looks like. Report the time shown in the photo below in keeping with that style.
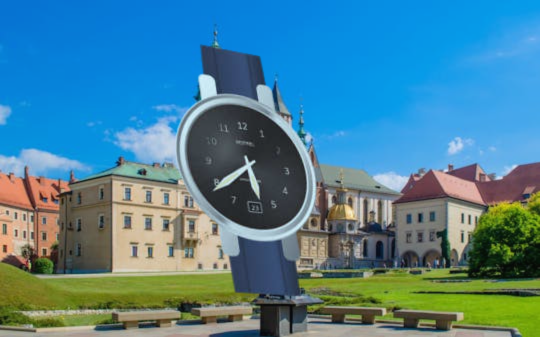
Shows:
5h39
